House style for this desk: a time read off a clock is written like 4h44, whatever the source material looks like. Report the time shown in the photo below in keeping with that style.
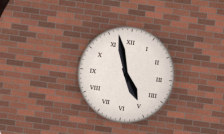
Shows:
4h57
